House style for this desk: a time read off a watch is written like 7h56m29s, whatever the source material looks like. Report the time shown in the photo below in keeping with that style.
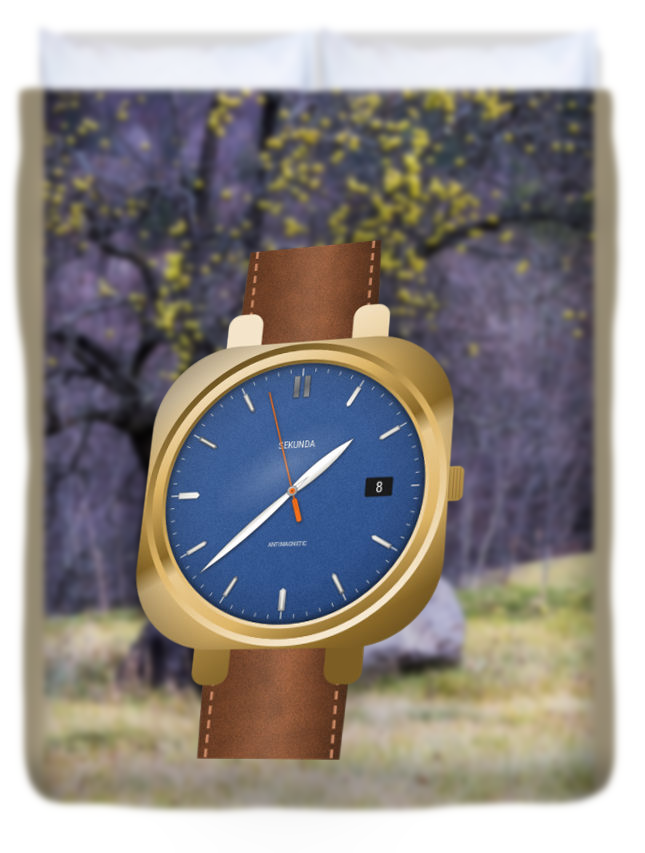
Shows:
1h37m57s
